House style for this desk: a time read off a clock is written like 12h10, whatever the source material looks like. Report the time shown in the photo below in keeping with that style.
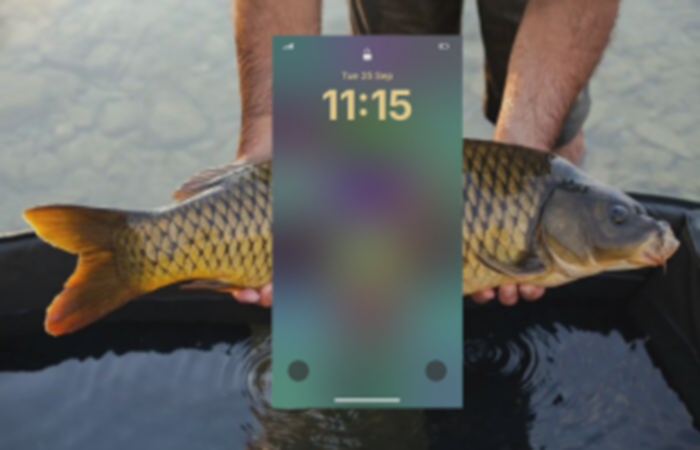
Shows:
11h15
